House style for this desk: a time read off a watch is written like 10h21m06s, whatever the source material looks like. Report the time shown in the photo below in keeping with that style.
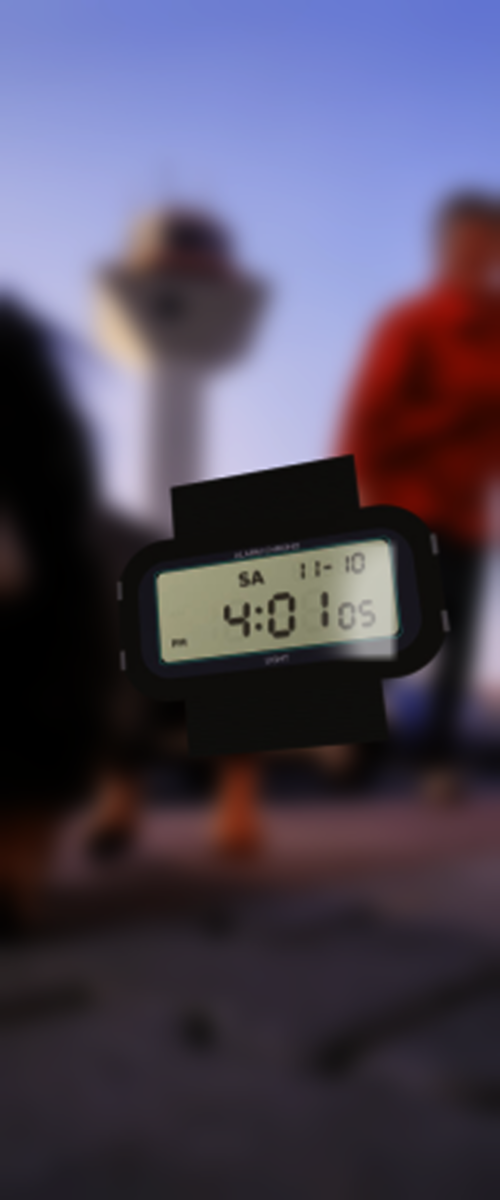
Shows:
4h01m05s
